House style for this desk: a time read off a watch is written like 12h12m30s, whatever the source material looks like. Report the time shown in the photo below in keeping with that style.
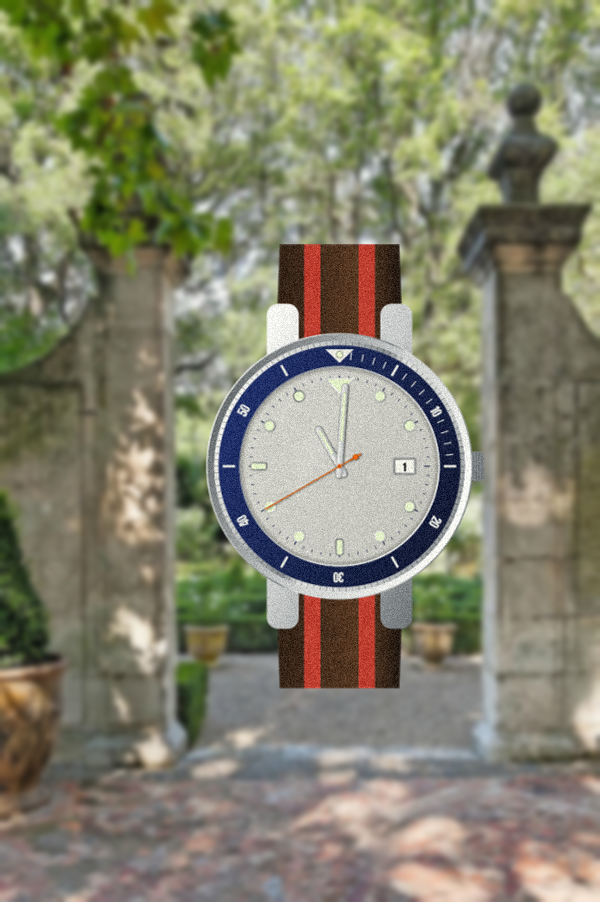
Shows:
11h00m40s
